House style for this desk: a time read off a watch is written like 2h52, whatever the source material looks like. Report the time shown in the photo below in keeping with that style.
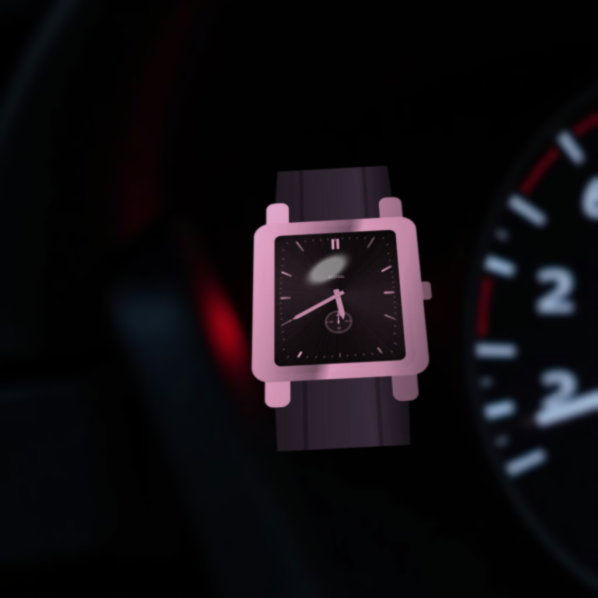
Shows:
5h40
